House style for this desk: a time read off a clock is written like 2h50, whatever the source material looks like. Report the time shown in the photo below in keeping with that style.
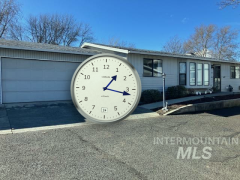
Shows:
1h17
